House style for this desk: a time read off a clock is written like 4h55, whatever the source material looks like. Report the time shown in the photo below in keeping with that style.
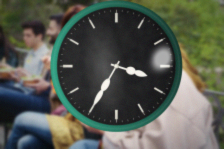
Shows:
3h35
